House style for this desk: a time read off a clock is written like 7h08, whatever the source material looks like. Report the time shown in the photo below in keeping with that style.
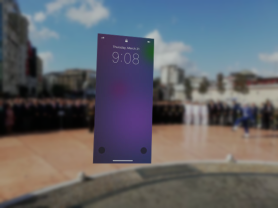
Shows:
9h08
